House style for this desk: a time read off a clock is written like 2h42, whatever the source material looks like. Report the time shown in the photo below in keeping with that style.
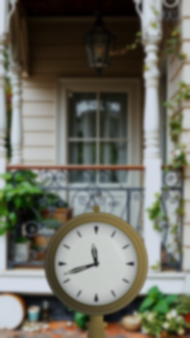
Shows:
11h42
